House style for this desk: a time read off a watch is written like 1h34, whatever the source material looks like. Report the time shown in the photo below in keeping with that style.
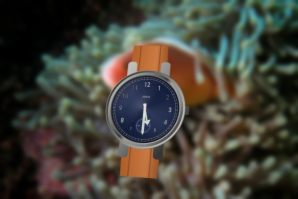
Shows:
5h30
